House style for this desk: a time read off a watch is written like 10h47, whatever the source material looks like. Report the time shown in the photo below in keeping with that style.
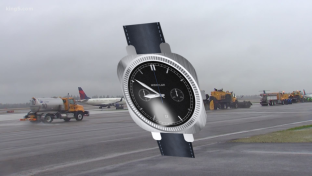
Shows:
8h51
